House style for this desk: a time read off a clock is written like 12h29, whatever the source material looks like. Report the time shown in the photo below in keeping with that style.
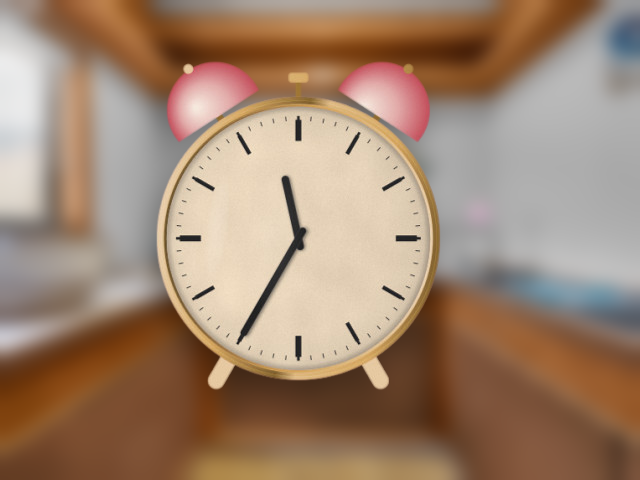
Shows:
11h35
